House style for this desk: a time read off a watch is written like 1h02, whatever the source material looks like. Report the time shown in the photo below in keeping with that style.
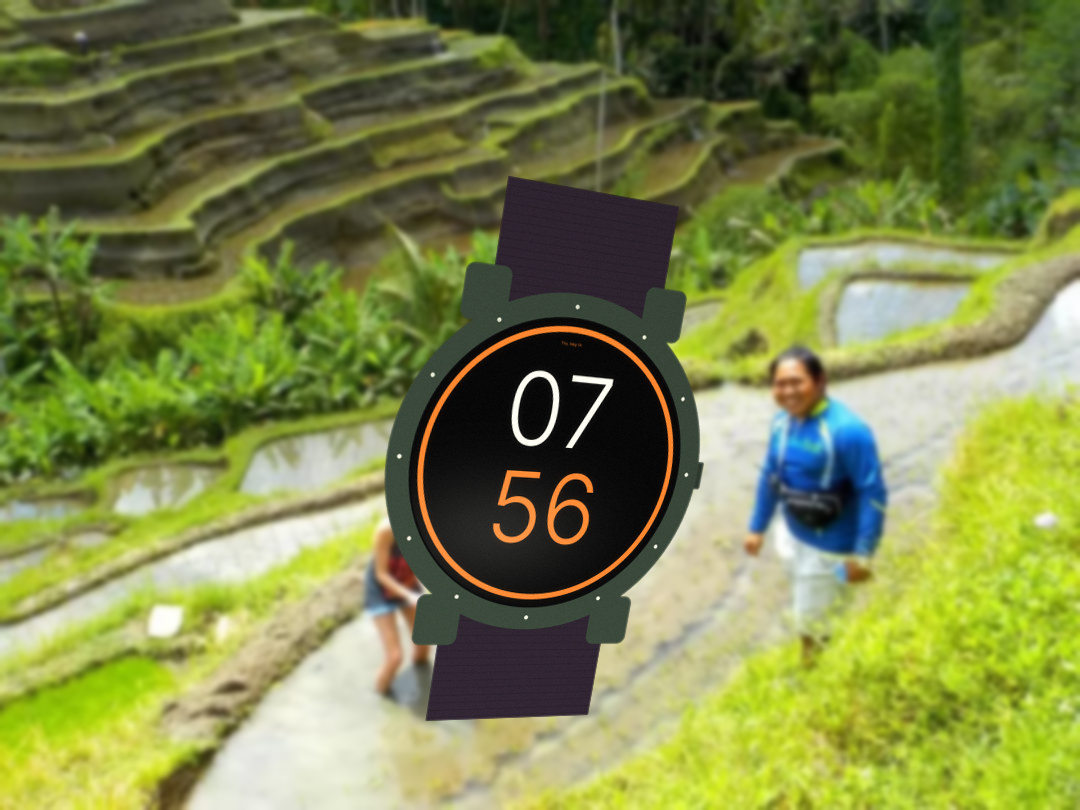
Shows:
7h56
